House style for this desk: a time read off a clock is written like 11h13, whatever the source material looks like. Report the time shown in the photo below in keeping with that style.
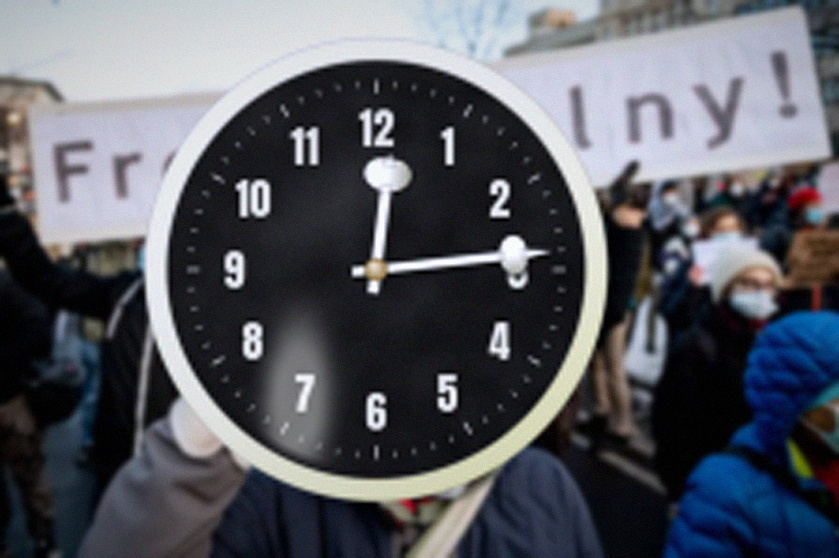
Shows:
12h14
